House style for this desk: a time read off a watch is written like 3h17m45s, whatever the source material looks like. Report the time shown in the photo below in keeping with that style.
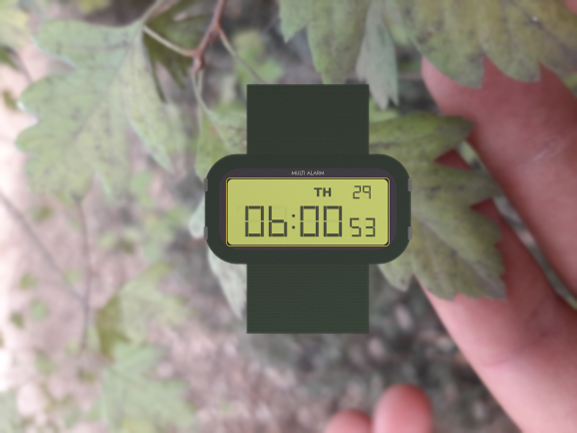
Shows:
6h00m53s
